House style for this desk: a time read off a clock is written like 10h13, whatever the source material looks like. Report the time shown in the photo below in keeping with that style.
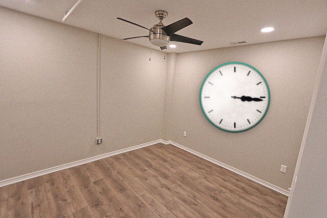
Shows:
3h16
